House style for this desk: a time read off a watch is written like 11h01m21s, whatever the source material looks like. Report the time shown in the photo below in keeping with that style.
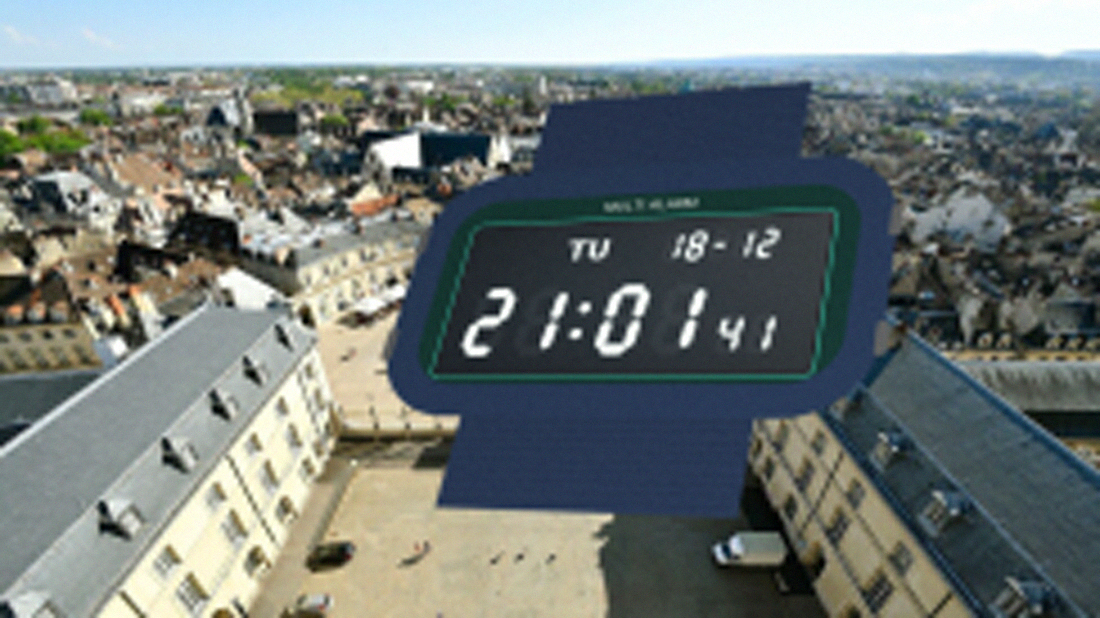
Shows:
21h01m41s
